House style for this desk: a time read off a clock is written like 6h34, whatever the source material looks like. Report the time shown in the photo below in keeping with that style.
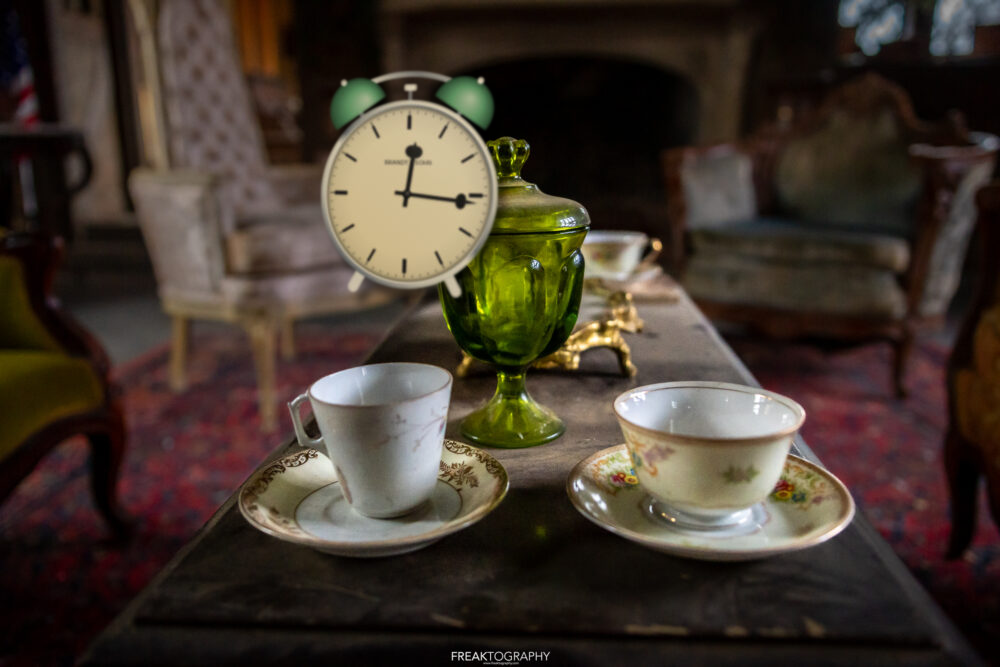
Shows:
12h16
